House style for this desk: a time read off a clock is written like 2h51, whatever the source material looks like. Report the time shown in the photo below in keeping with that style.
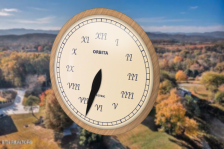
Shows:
6h33
